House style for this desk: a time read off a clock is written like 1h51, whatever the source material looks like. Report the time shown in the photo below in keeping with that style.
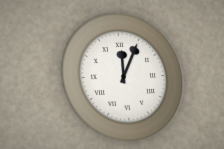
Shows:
12h05
